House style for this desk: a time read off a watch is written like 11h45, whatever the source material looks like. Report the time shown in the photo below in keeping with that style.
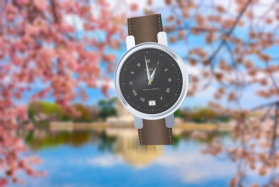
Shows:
12h59
